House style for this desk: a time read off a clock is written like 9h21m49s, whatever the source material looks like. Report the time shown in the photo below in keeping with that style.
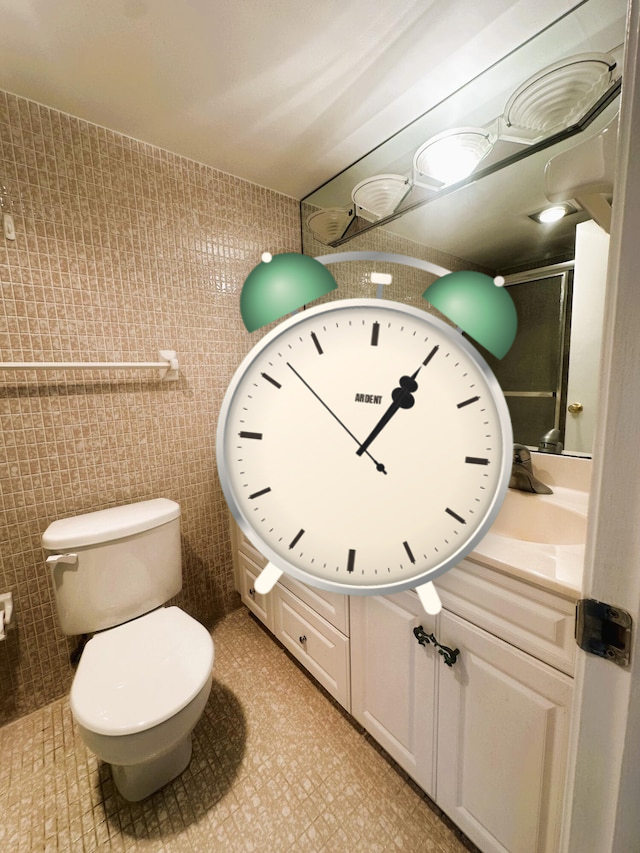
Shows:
1h04m52s
